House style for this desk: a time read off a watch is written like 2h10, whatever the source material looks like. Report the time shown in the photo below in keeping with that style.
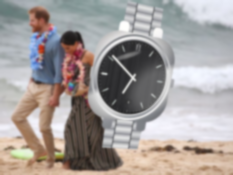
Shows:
6h51
